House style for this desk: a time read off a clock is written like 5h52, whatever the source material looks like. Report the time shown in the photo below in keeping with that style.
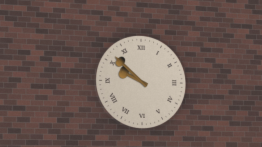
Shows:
9h52
